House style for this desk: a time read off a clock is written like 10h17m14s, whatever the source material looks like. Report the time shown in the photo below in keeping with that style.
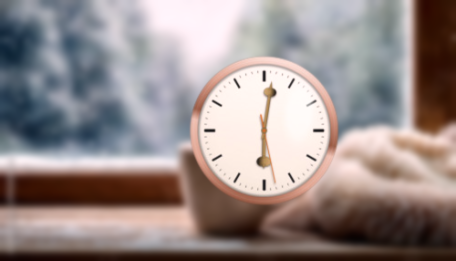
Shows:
6h01m28s
